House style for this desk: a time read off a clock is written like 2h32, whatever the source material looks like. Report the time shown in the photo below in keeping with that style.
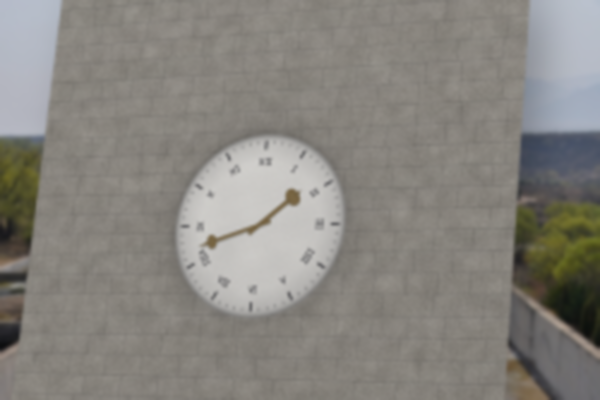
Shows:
1h42
